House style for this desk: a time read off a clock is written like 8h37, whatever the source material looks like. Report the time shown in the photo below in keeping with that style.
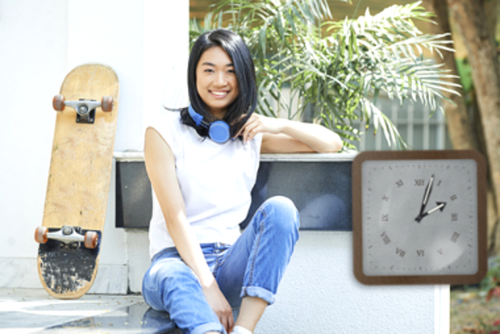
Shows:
2h03
